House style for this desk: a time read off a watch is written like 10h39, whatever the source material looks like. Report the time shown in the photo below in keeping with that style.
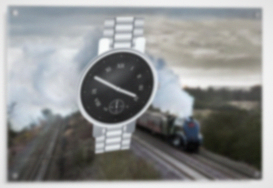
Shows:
3h50
